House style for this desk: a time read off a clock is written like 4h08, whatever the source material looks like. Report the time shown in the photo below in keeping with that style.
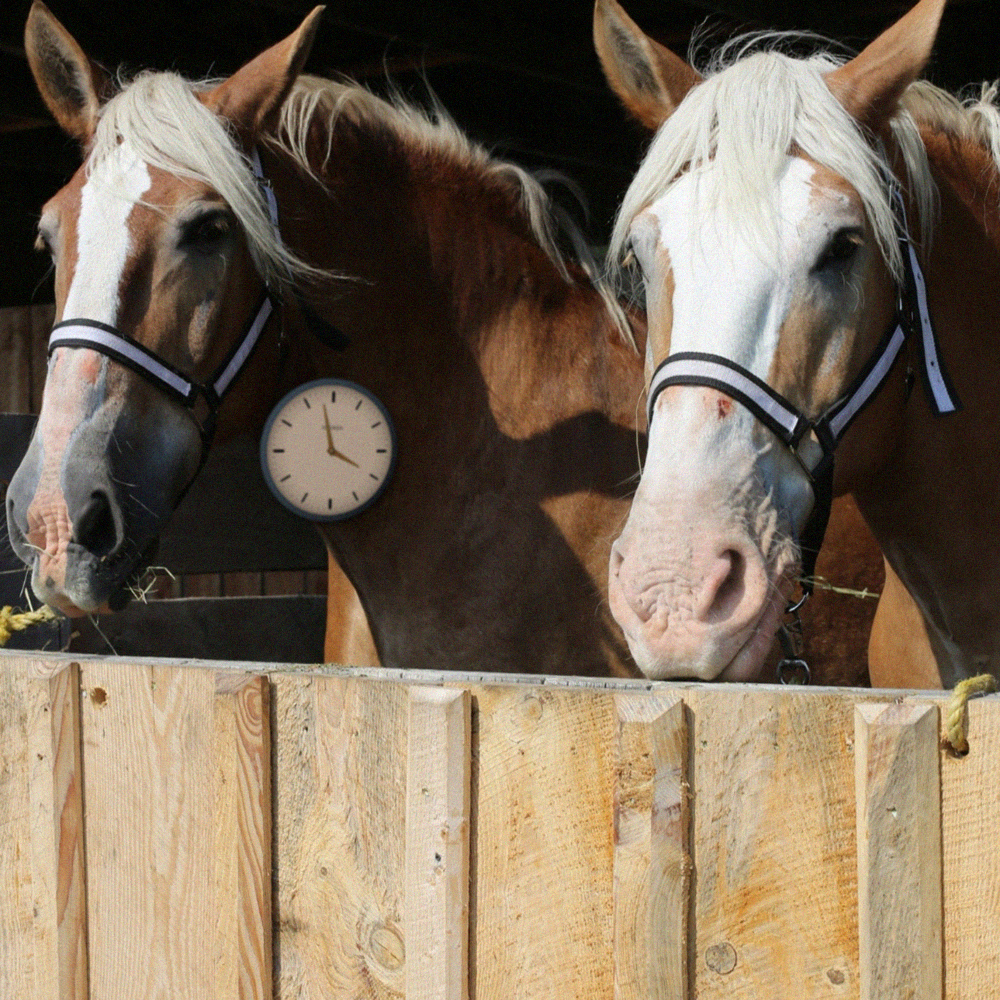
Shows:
3h58
